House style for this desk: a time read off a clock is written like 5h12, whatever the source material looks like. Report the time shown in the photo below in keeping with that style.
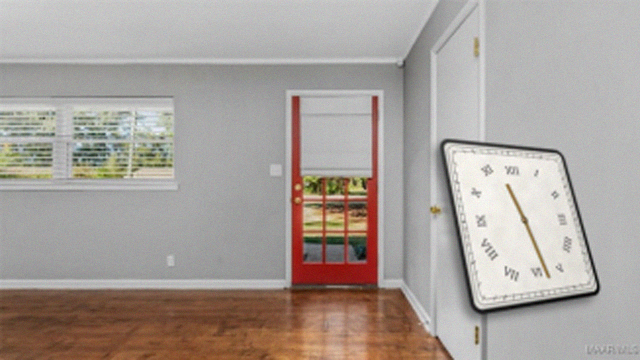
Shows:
11h28
